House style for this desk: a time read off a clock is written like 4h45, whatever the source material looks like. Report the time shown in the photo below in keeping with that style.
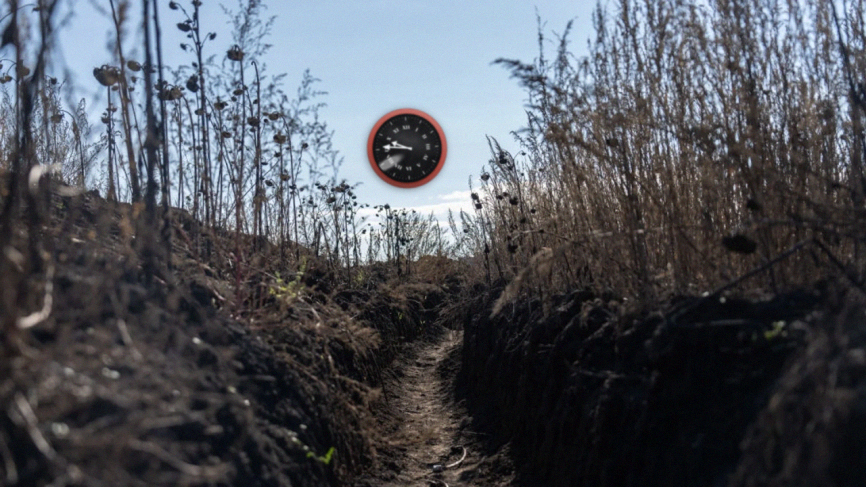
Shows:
9h46
